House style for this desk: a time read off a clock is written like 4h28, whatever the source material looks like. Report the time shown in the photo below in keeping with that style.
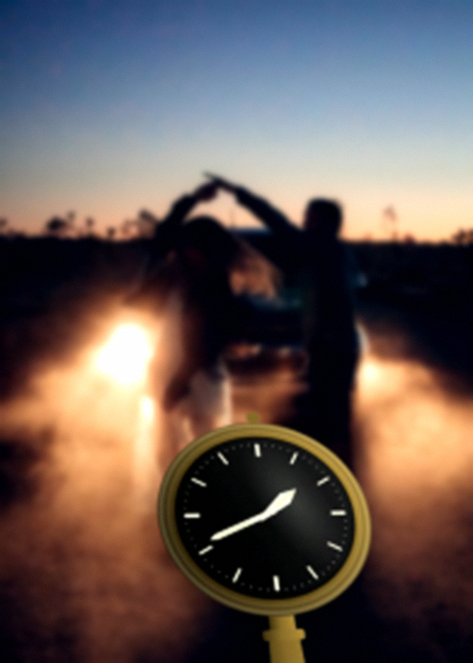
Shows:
1h41
